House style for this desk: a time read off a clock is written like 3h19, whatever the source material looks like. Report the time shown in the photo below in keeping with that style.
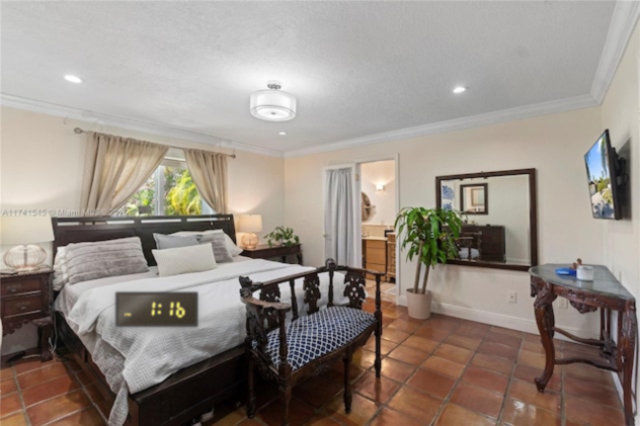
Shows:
1h16
